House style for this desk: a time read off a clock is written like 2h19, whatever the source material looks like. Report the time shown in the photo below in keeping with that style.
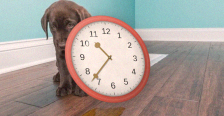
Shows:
10h37
